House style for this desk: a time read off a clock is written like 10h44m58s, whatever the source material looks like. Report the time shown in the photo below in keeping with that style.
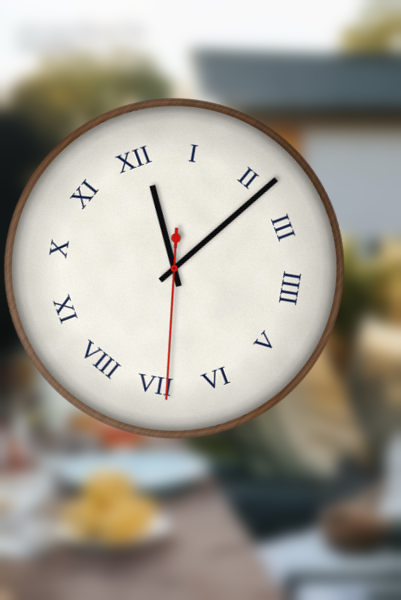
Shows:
12h11m34s
